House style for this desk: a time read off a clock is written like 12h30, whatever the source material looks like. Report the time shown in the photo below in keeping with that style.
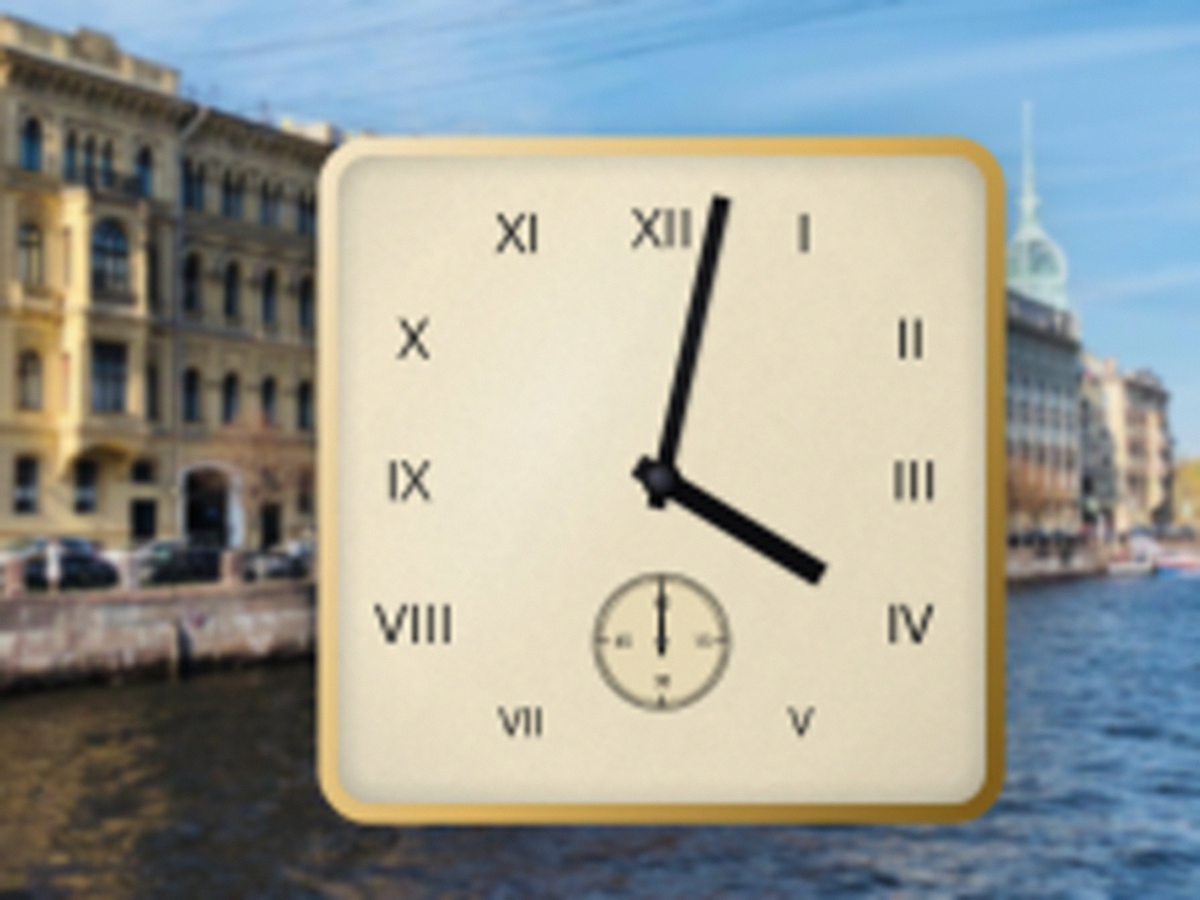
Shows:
4h02
